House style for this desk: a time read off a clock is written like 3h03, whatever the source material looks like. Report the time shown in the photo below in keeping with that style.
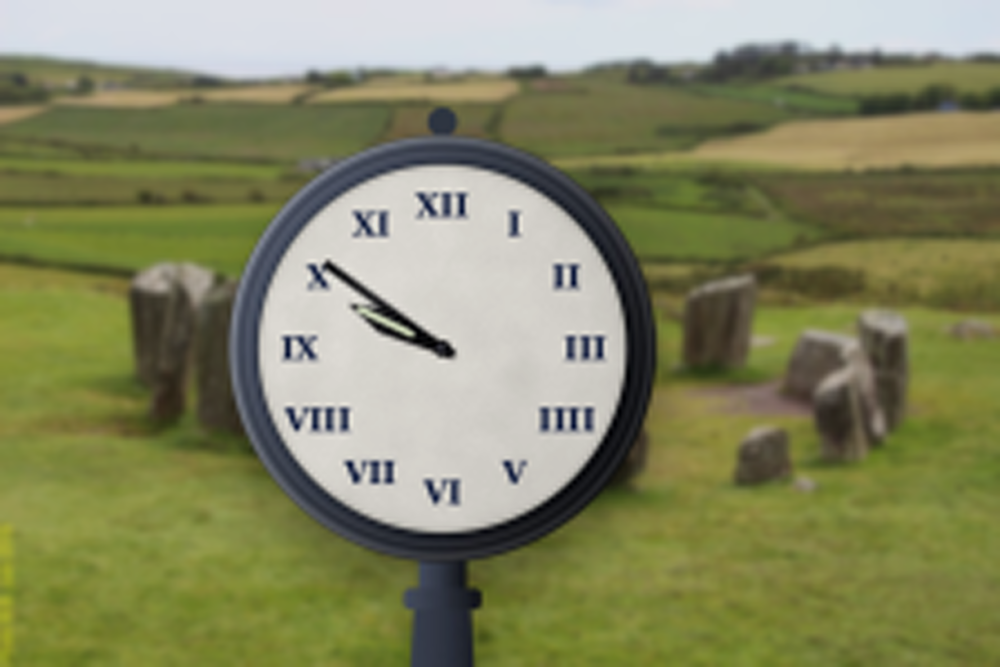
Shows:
9h51
